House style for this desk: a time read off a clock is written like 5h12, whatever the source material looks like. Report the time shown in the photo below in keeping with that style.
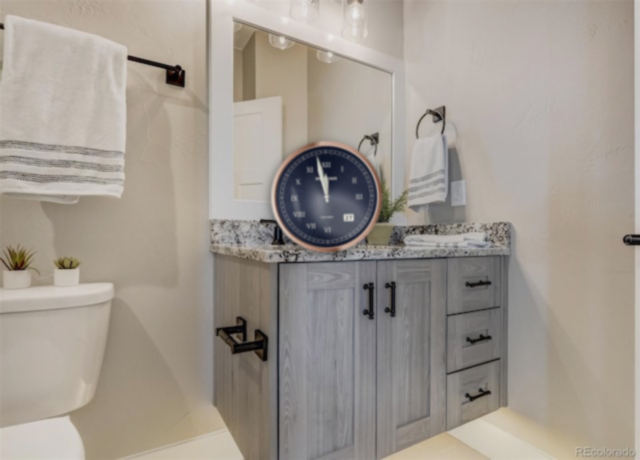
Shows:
11h58
